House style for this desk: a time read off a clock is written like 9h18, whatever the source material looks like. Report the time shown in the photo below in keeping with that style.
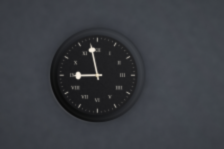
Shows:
8h58
